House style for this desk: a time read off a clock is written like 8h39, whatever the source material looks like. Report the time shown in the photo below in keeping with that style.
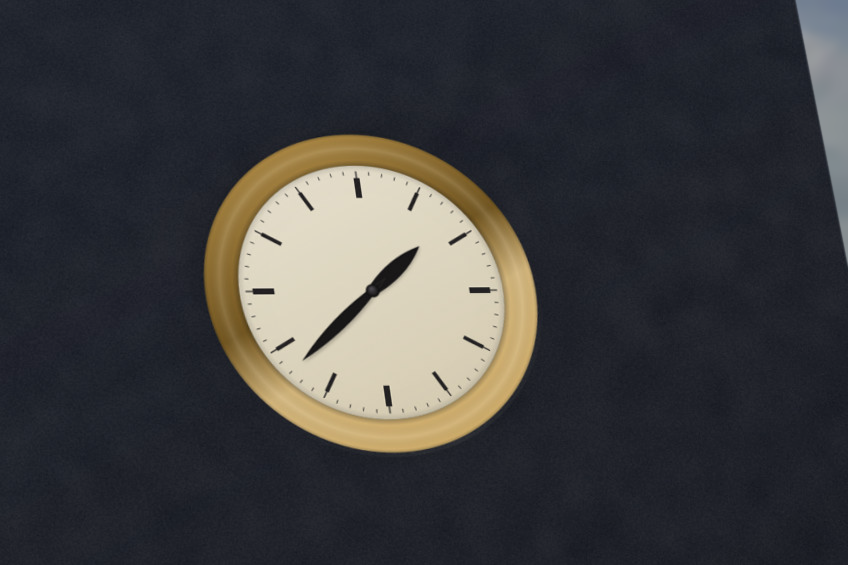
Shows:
1h38
